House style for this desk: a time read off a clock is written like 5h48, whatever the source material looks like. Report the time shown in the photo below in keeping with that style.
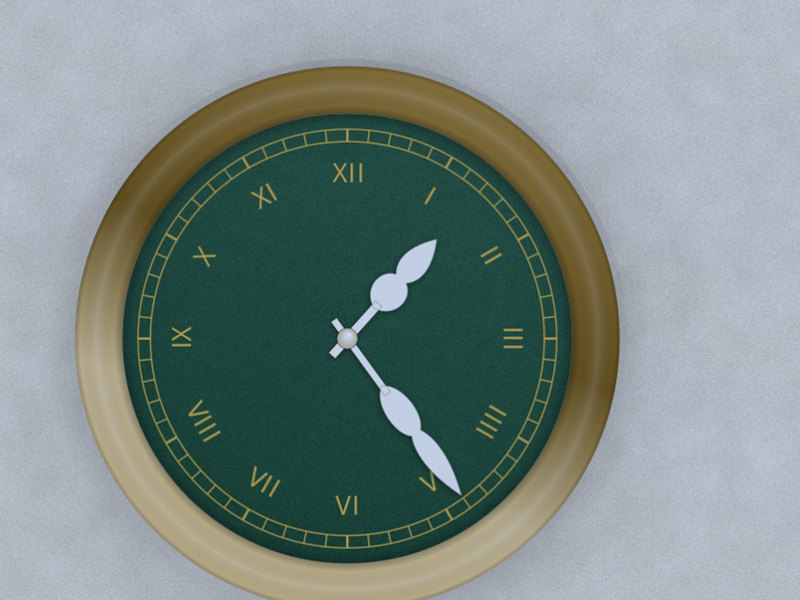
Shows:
1h24
